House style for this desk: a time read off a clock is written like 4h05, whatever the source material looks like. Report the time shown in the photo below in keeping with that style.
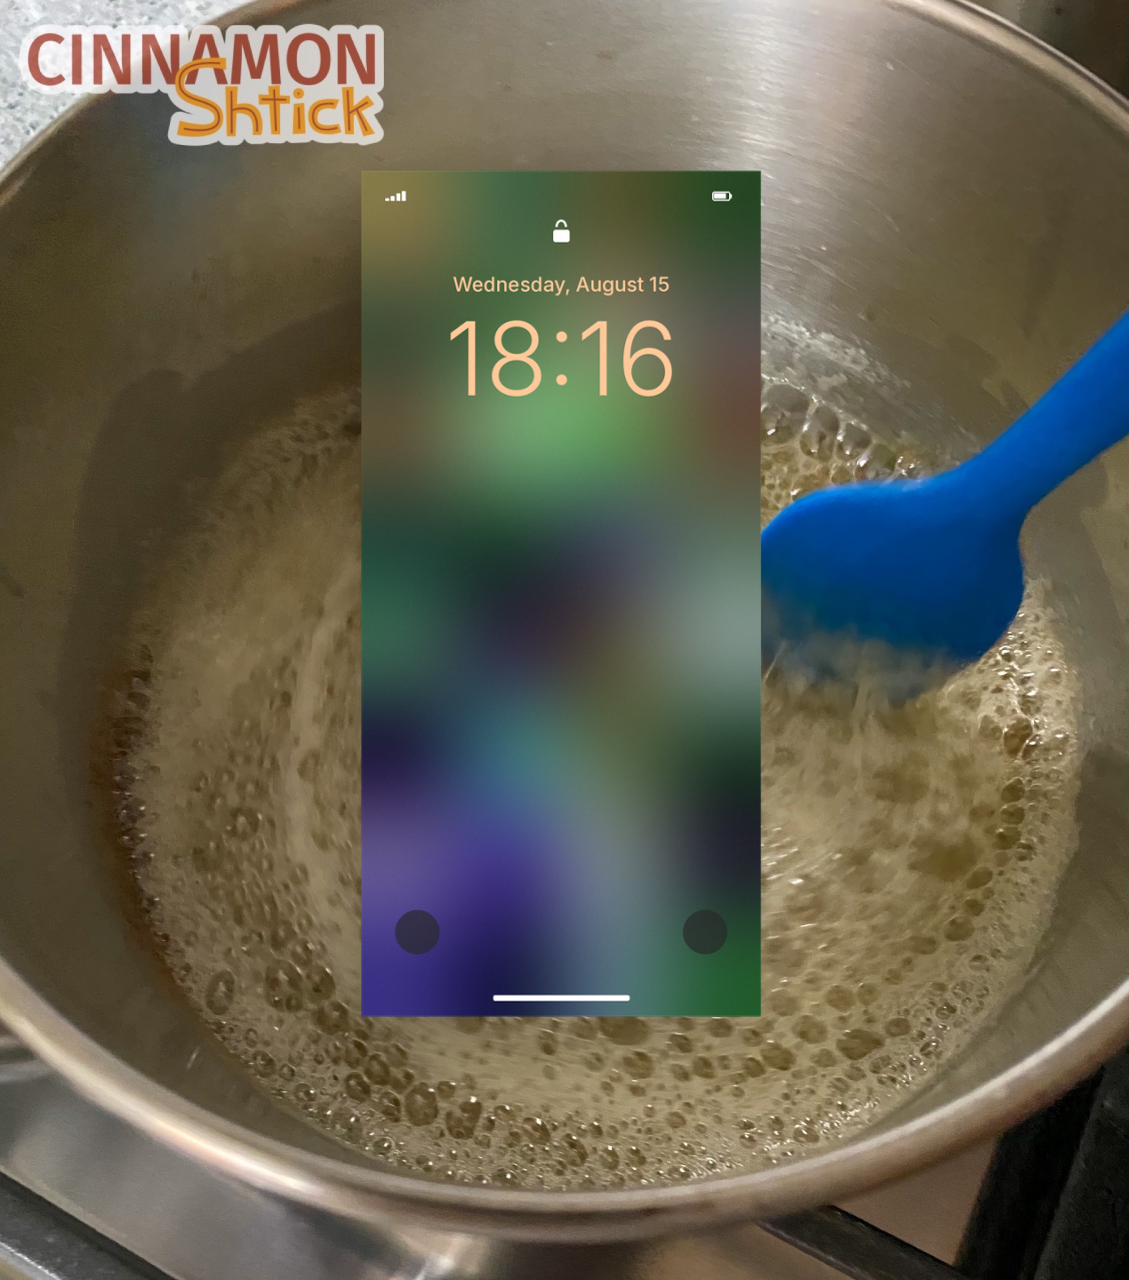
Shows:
18h16
